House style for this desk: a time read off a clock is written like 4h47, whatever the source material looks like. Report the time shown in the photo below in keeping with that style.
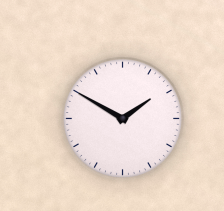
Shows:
1h50
